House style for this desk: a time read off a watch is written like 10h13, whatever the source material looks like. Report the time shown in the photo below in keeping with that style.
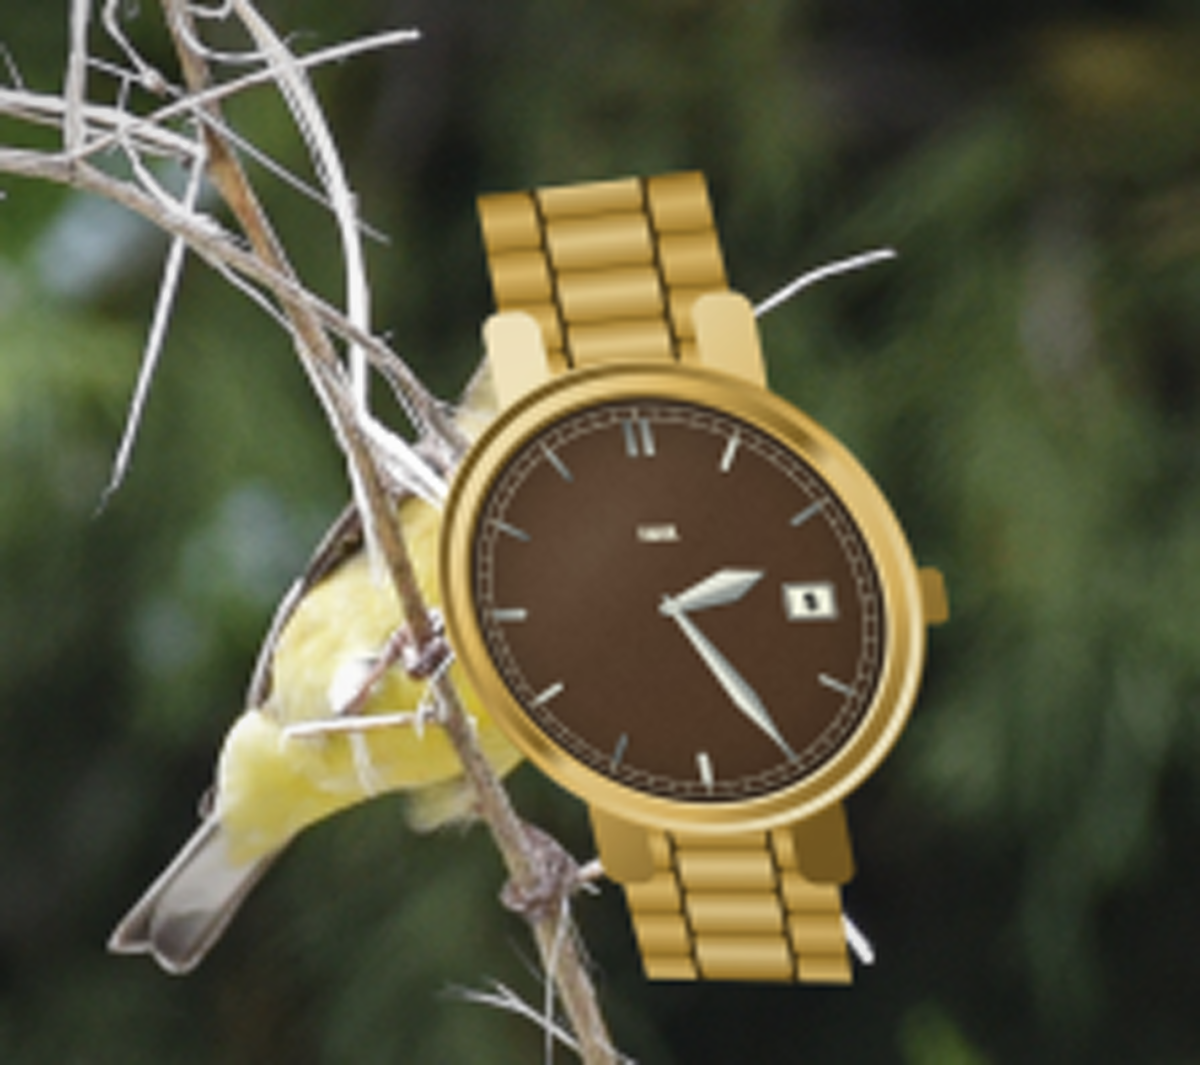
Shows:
2h25
